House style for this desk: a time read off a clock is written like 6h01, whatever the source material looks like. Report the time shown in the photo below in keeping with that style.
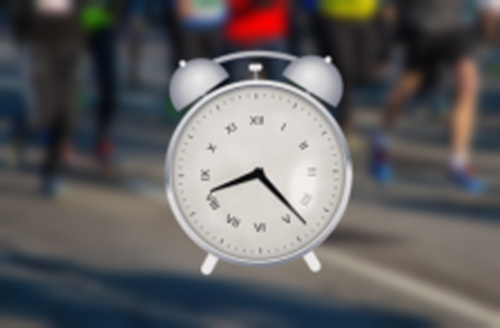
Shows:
8h23
